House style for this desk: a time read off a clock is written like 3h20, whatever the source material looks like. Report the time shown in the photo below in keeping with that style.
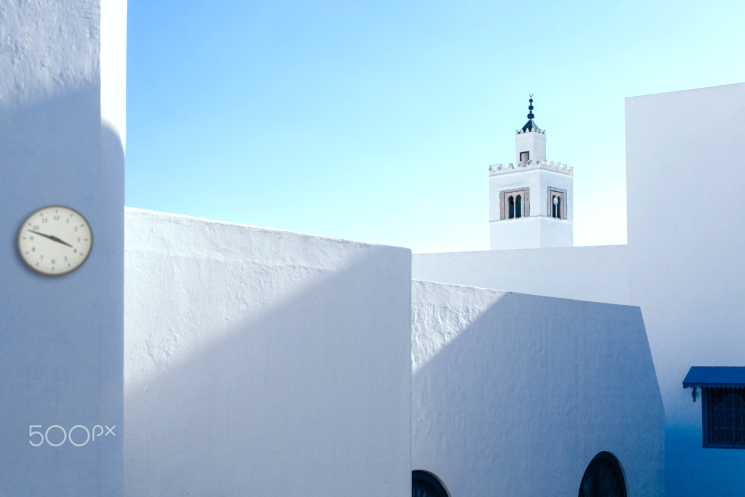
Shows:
3h48
